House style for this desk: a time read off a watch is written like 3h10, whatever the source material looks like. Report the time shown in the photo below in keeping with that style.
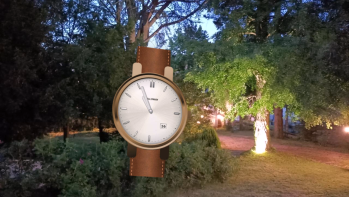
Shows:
10h56
